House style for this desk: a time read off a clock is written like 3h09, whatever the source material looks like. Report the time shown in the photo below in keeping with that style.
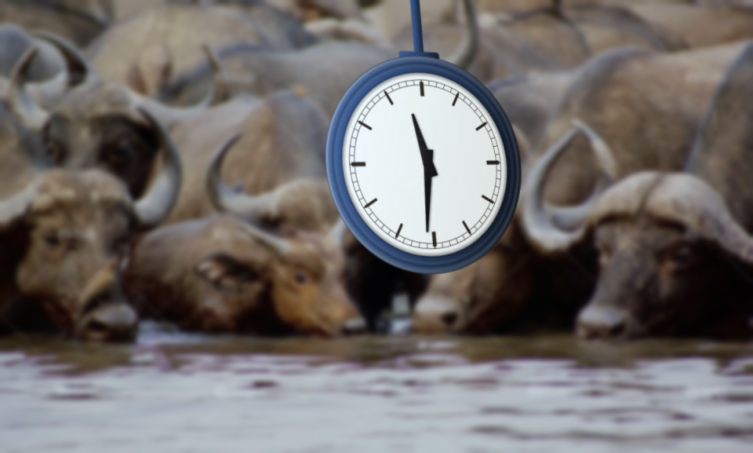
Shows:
11h31
